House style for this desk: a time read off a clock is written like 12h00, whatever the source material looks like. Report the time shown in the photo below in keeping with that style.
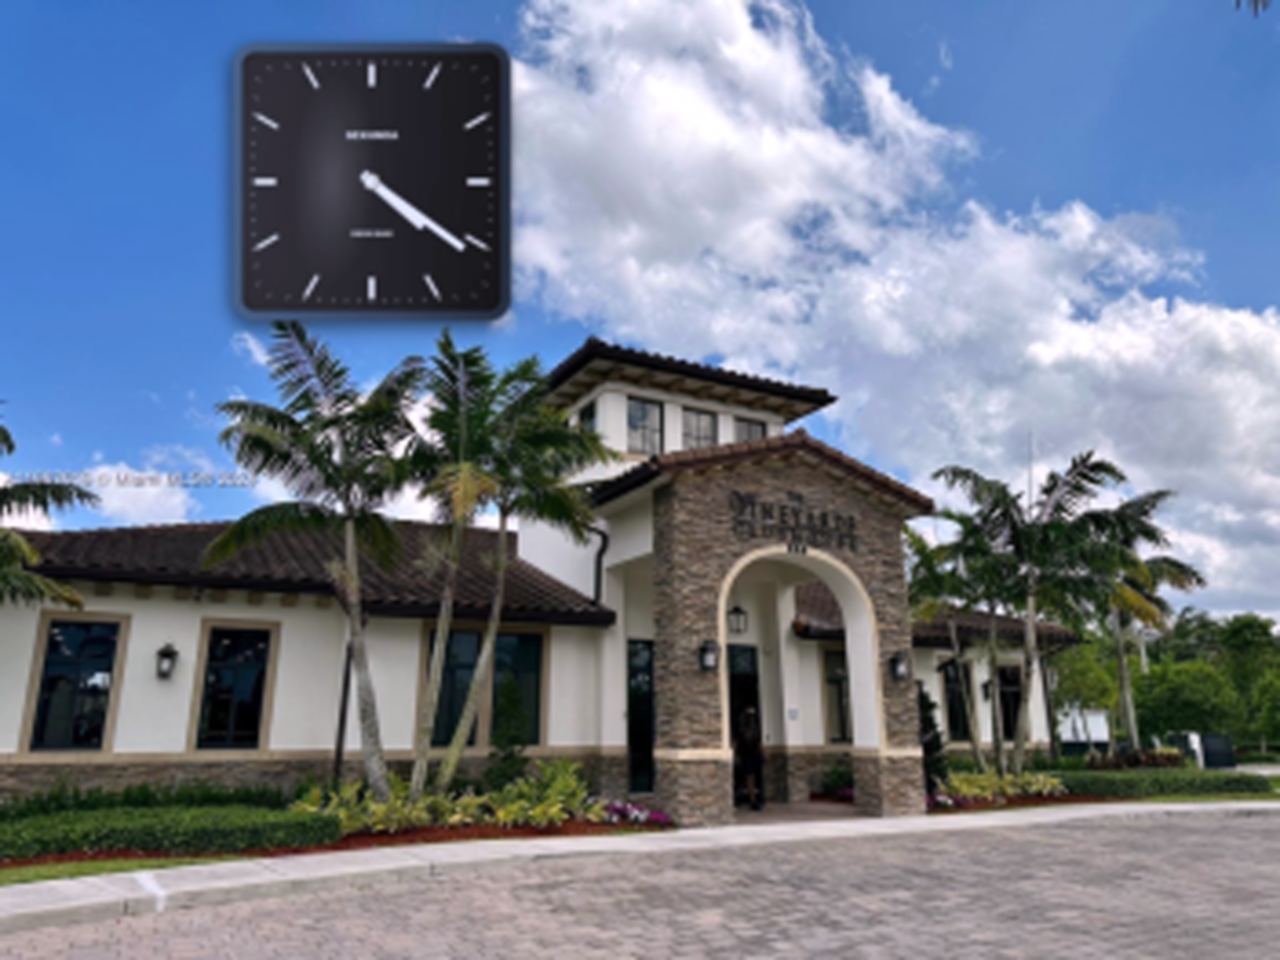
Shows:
4h21
